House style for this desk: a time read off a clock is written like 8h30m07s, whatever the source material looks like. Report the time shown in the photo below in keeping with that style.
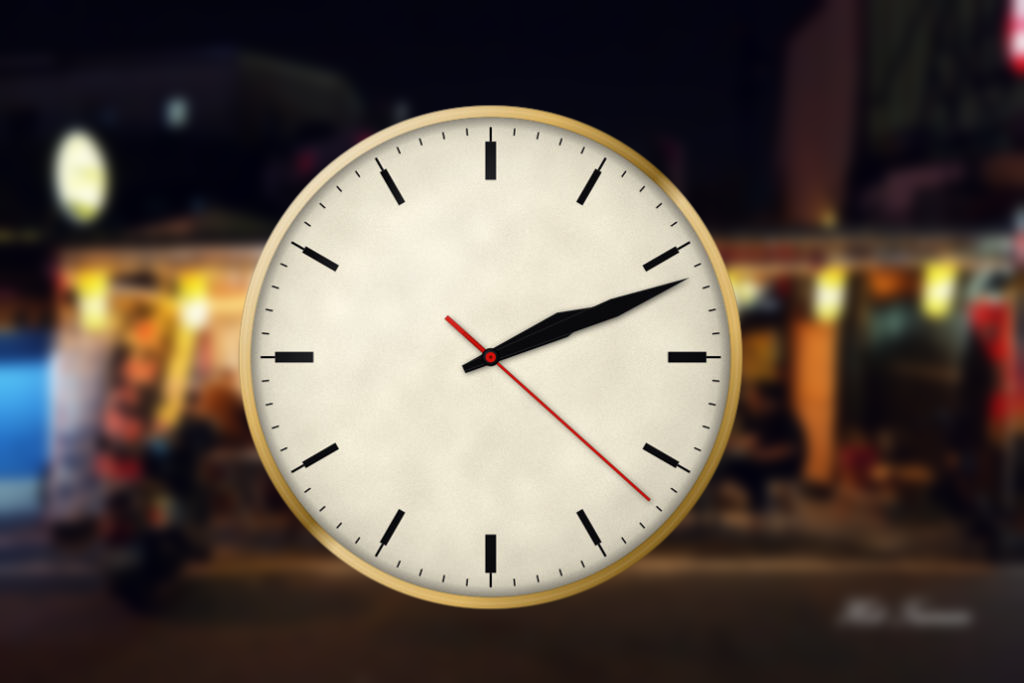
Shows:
2h11m22s
